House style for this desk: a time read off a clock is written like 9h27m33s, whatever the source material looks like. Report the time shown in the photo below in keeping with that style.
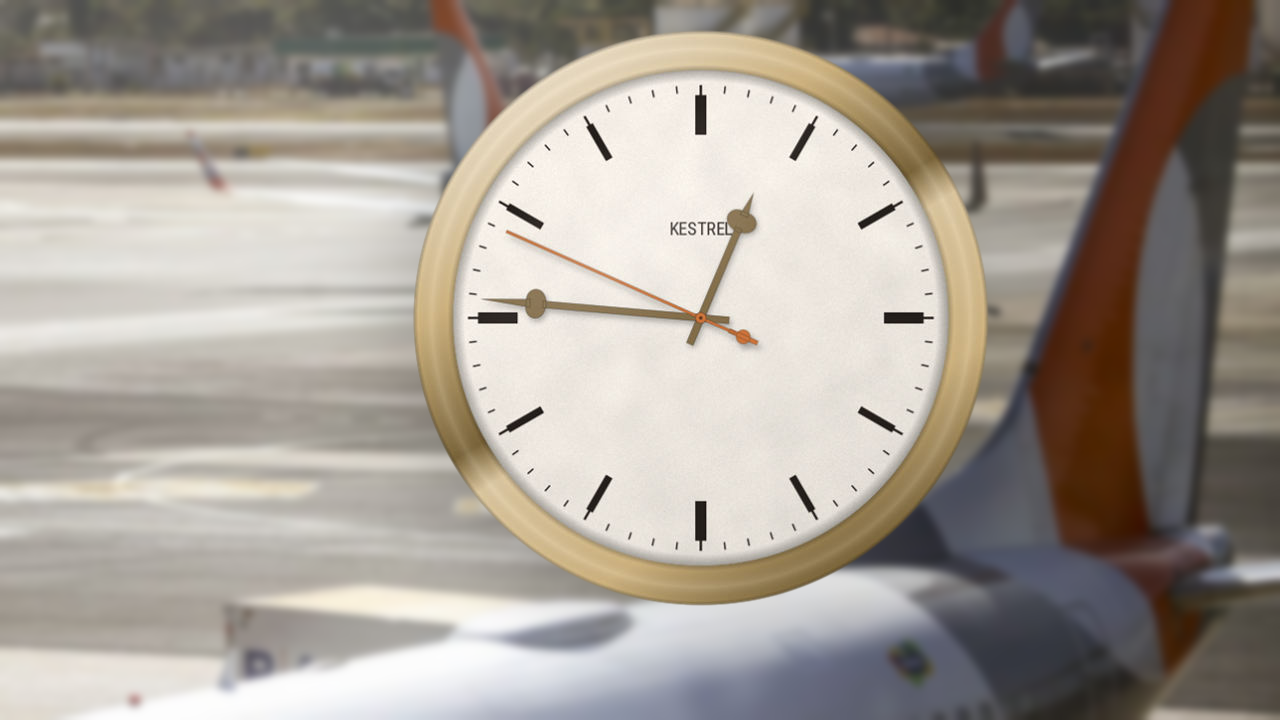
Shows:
12h45m49s
